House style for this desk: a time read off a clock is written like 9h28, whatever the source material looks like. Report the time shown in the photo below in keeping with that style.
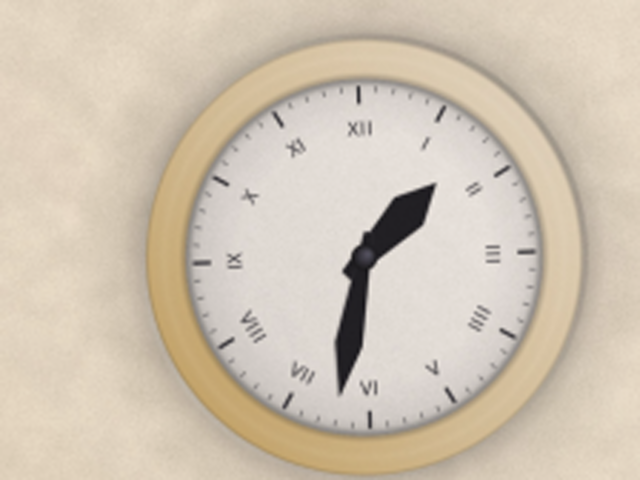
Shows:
1h32
